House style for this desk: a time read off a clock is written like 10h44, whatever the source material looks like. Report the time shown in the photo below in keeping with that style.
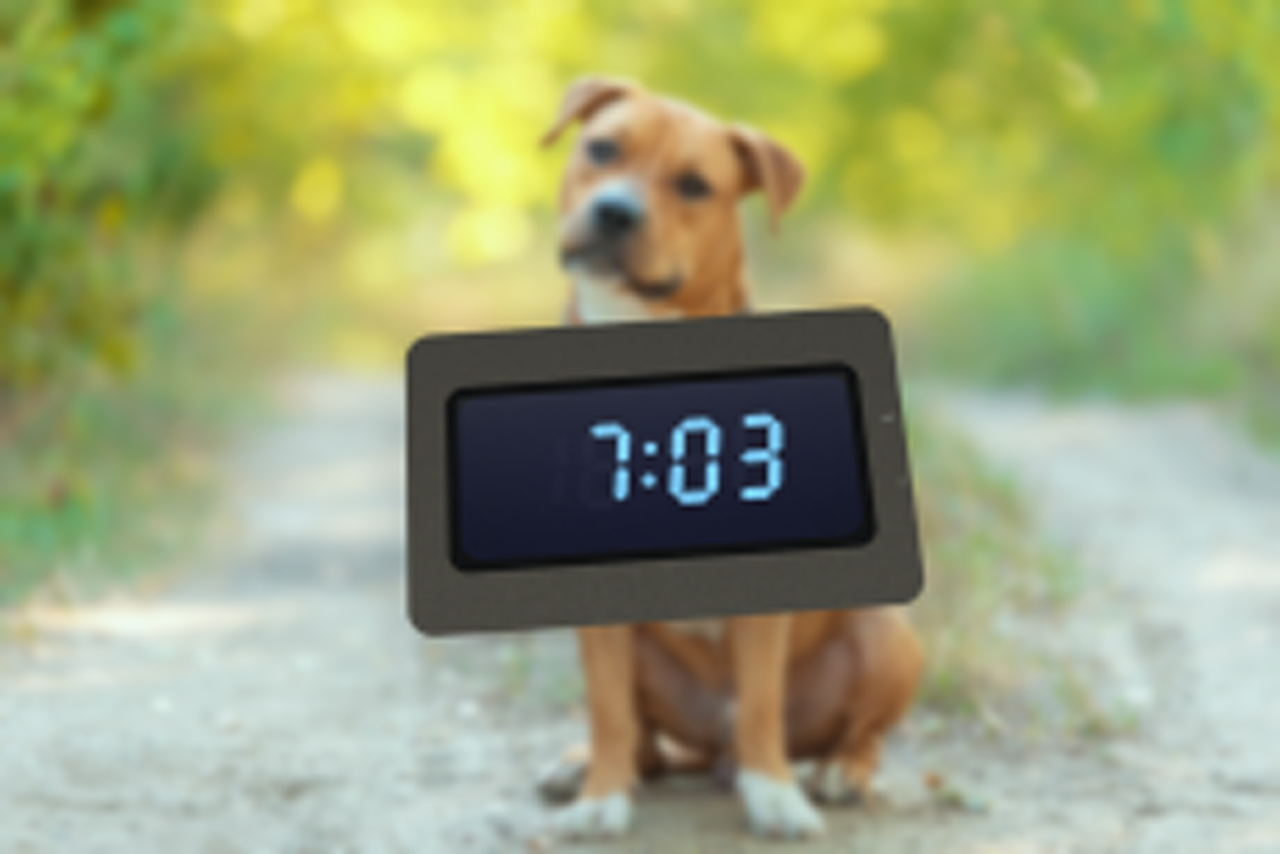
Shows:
7h03
